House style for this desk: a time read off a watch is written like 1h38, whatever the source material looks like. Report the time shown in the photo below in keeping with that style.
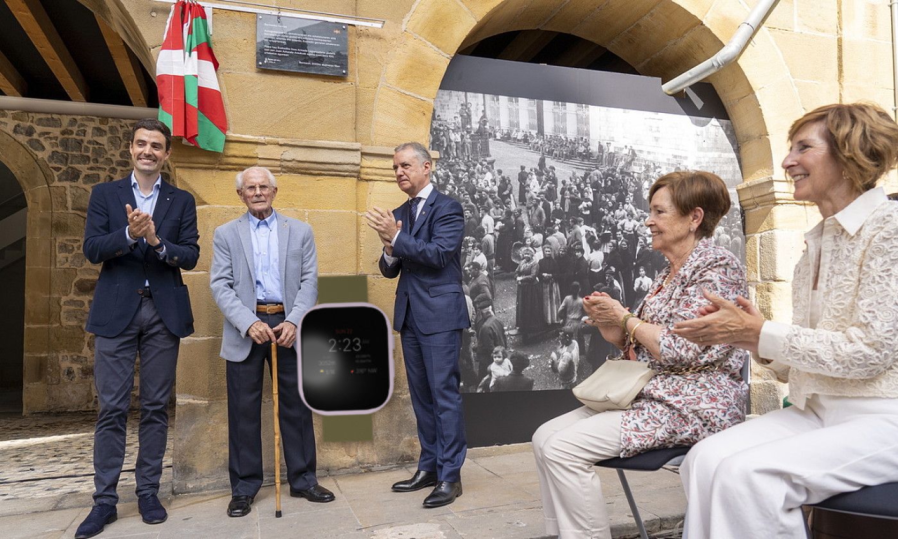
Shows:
2h23
